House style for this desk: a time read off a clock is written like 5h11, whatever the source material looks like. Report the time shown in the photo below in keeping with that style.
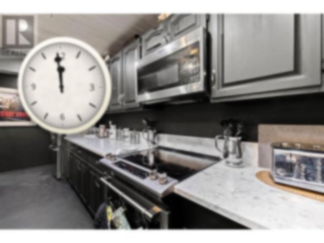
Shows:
11h59
